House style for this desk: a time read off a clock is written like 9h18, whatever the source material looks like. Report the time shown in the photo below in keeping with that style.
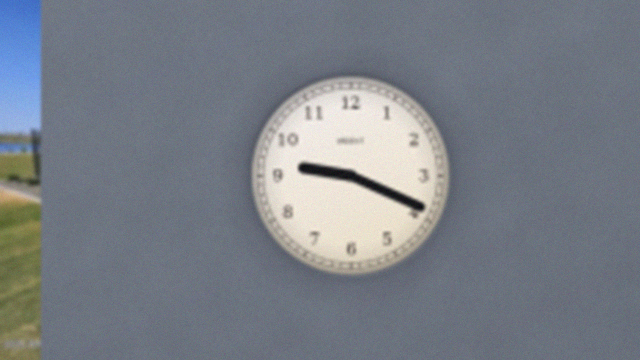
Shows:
9h19
